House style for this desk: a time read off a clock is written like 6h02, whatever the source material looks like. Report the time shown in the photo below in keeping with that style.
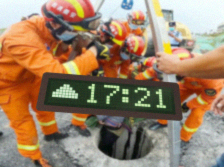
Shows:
17h21
